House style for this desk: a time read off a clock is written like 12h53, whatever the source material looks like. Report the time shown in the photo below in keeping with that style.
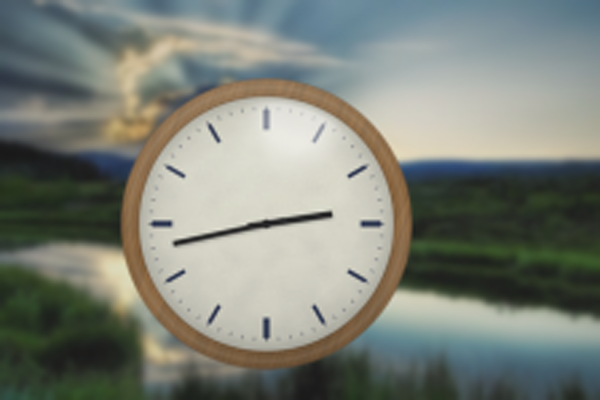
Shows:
2h43
